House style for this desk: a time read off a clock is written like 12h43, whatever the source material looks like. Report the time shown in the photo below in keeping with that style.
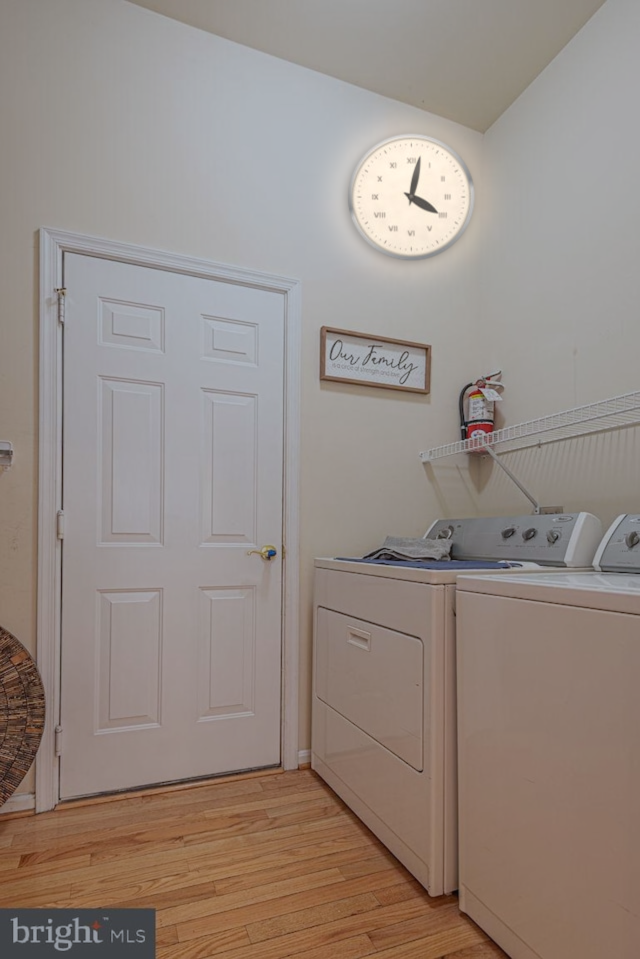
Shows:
4h02
